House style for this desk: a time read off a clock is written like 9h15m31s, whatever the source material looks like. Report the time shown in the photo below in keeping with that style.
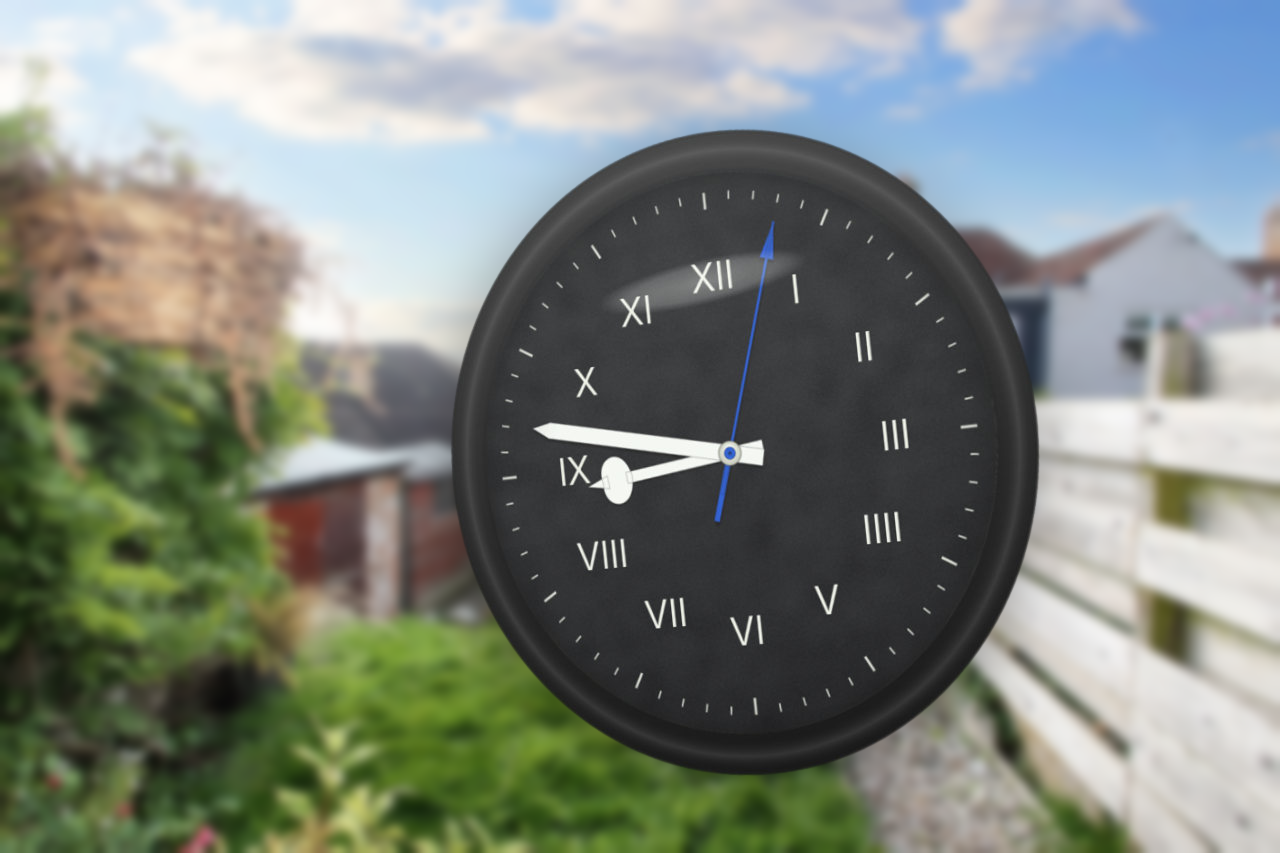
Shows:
8h47m03s
